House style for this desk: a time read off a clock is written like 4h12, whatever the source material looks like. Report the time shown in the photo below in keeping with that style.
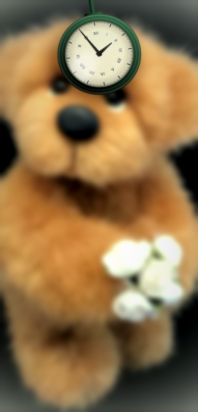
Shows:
1h55
